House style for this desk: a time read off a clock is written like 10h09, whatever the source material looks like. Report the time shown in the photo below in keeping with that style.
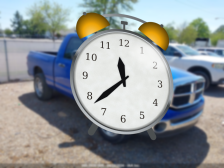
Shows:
11h38
